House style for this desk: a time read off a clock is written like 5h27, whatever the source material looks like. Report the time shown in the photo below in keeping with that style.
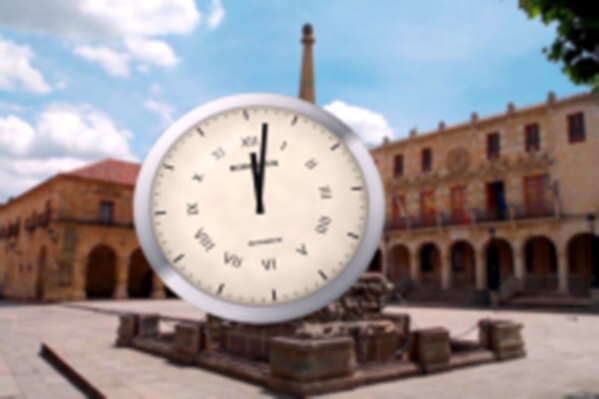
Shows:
12h02
